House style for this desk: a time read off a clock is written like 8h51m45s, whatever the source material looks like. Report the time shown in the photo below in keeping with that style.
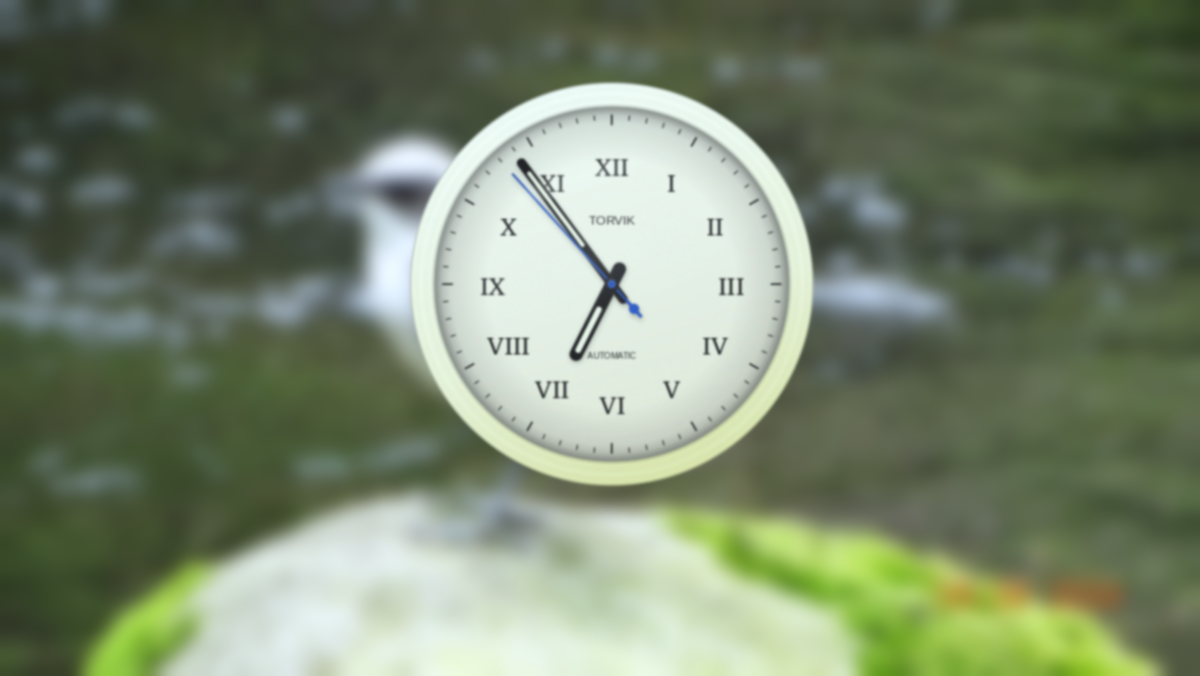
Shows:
6h53m53s
